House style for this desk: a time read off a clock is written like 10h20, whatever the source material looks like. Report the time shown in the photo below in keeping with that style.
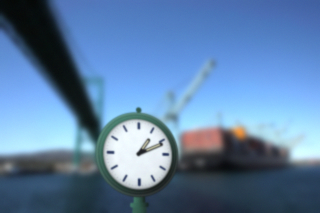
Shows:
1h11
